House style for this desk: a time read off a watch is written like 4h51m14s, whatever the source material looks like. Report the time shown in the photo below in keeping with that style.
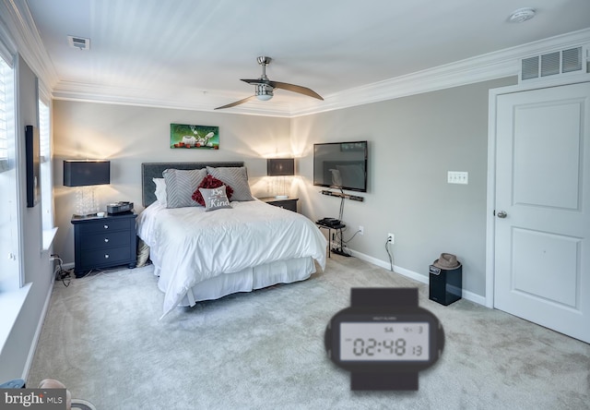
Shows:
2h48m13s
